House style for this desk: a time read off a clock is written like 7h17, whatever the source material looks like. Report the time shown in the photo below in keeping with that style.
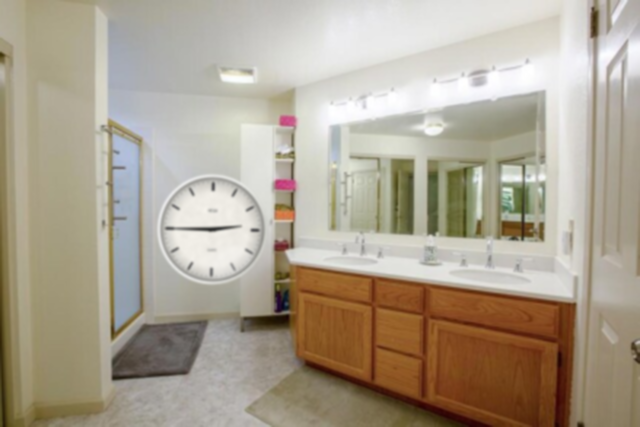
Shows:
2h45
